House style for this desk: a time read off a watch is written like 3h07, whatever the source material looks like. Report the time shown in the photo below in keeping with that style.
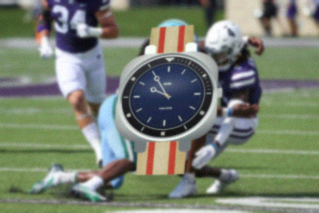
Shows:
9h55
